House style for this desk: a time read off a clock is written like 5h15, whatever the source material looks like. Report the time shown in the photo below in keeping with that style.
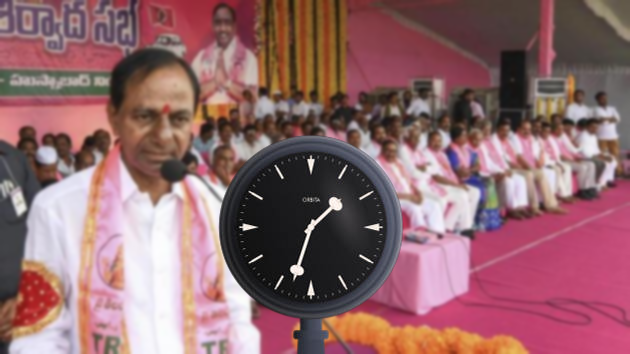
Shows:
1h33
